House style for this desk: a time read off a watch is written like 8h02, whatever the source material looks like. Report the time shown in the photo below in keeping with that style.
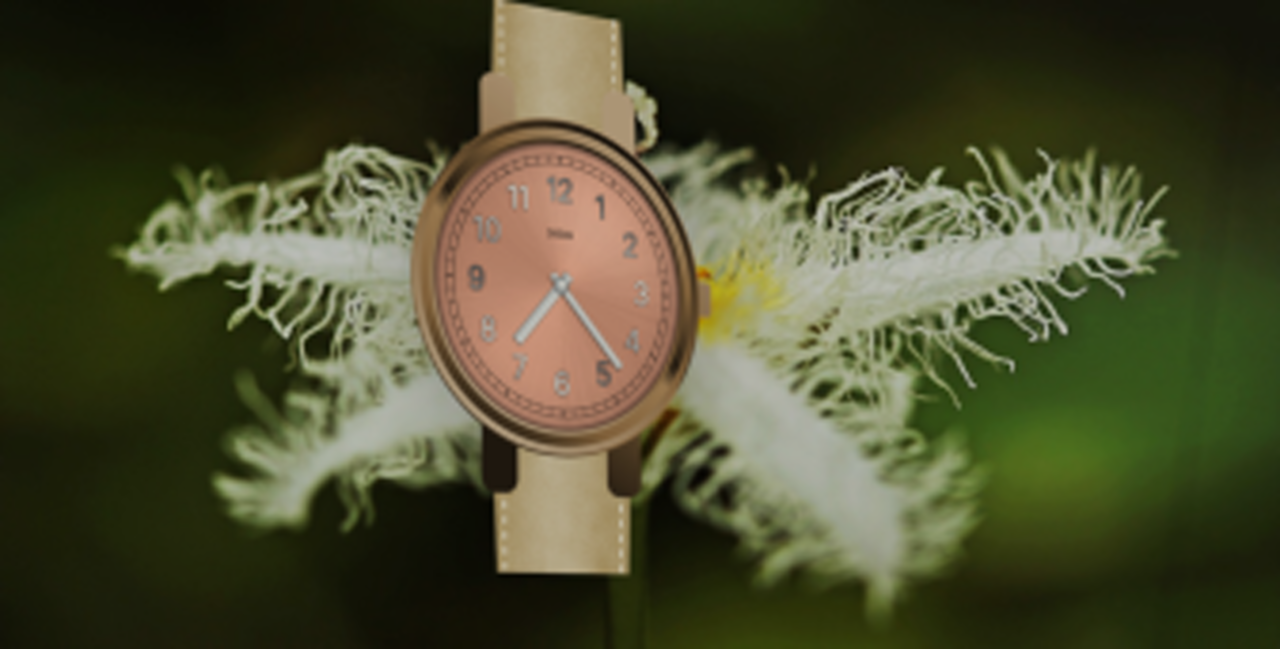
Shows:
7h23
